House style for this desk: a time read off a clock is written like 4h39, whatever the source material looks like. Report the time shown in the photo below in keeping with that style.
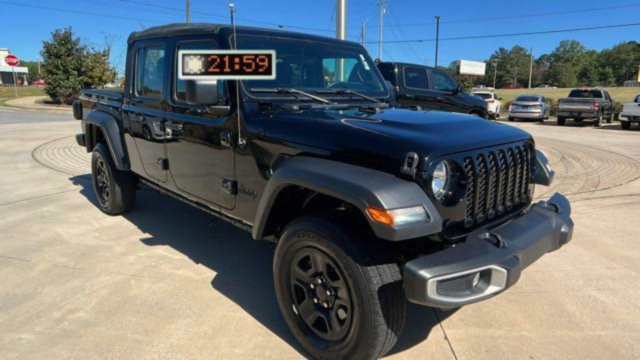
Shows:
21h59
